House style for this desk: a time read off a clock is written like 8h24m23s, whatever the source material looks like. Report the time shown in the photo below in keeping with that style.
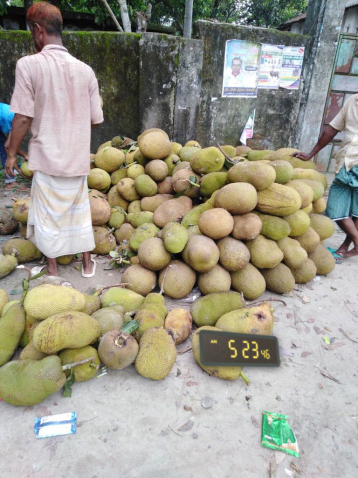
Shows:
5h23m46s
